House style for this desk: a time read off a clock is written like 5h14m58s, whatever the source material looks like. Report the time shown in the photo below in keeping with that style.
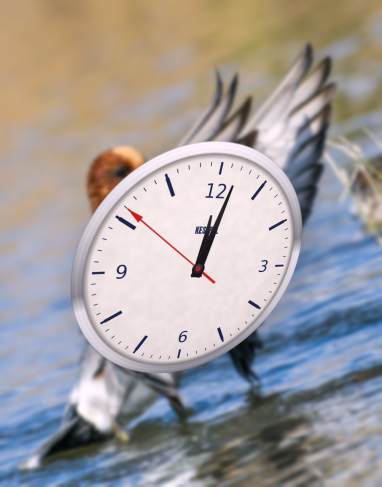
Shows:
12h01m51s
